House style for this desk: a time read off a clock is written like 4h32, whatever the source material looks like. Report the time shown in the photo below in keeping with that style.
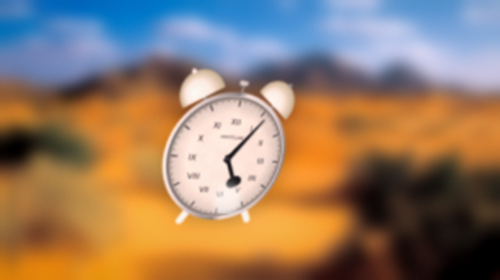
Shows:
5h06
